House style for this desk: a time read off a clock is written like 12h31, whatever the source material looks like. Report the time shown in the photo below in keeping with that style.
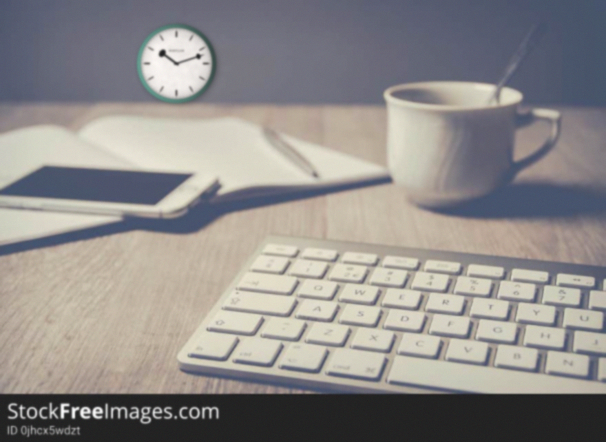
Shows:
10h12
